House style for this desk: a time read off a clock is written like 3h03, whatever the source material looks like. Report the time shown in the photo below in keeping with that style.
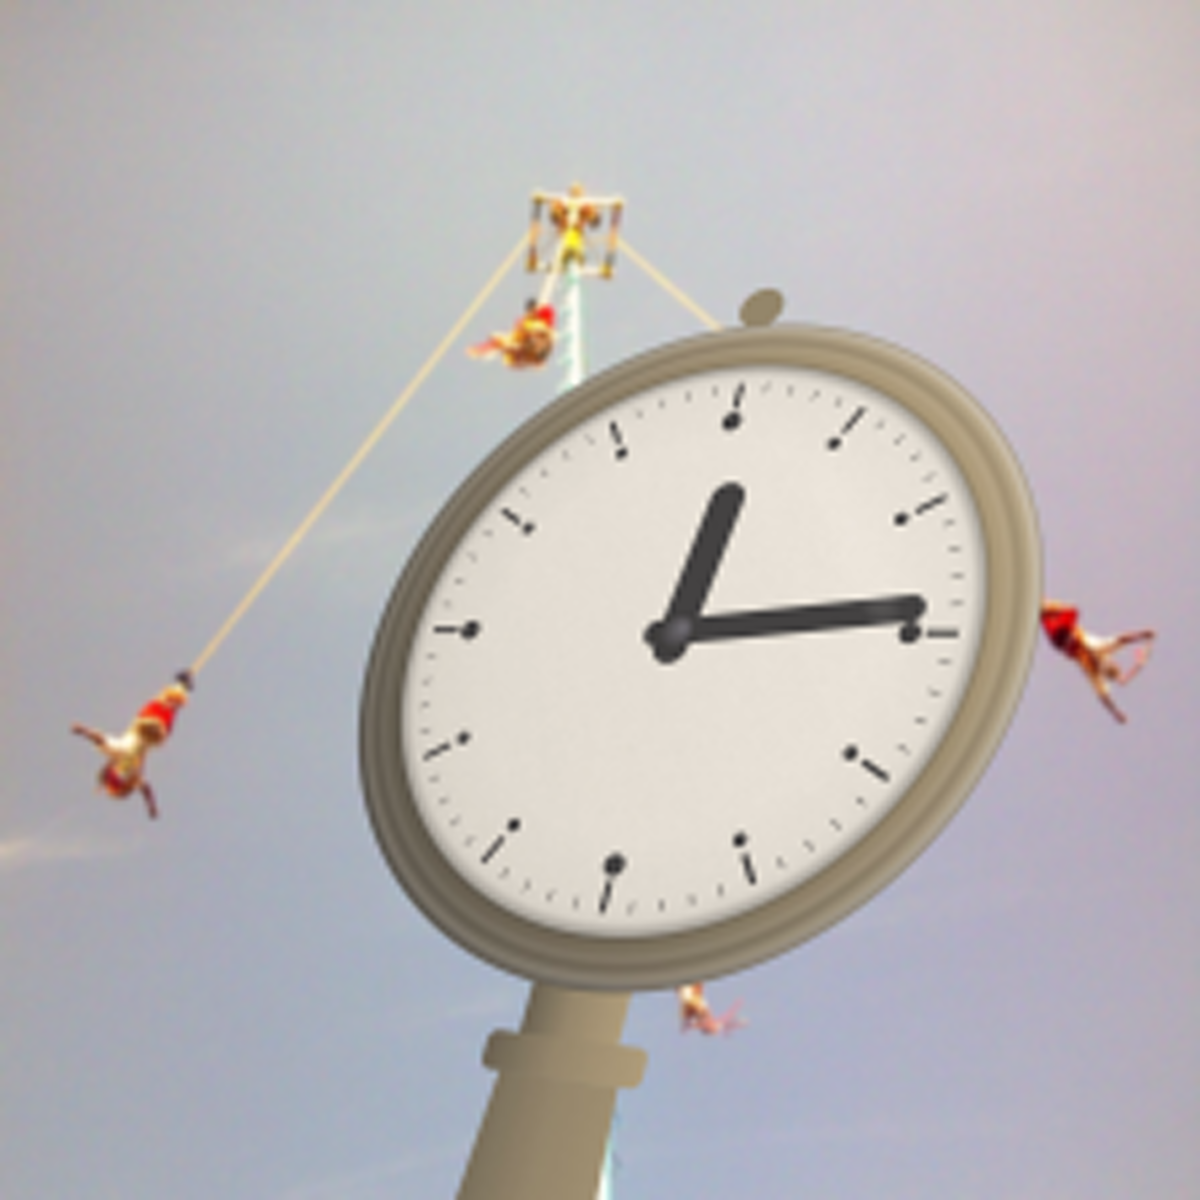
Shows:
12h14
